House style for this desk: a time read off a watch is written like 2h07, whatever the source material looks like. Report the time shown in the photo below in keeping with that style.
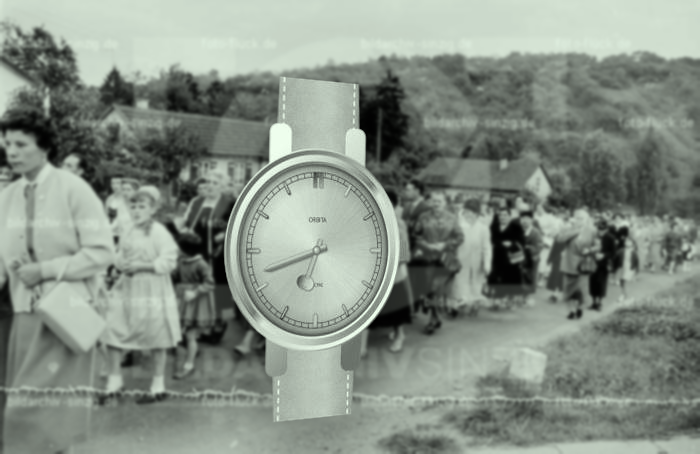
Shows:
6h42
